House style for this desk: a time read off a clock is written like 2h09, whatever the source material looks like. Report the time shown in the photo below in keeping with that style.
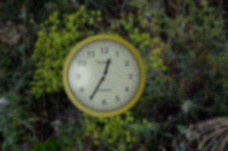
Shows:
12h35
